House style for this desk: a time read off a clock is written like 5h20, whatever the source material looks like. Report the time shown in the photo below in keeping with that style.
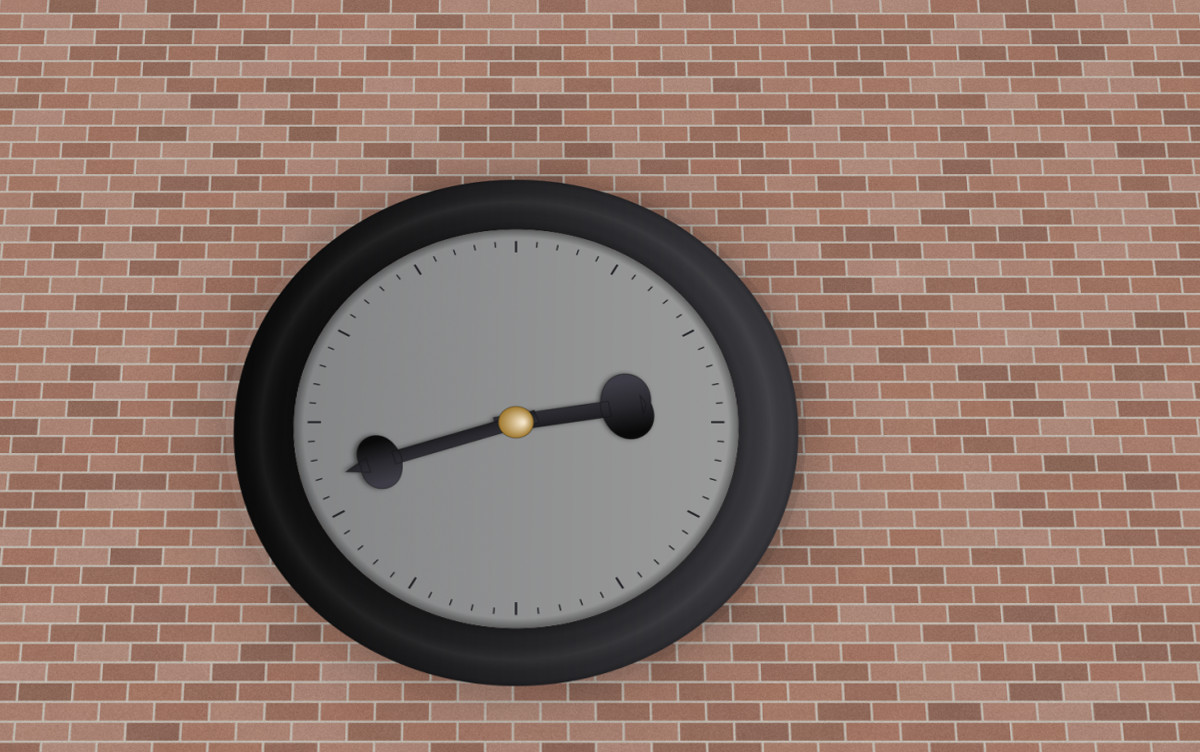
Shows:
2h42
